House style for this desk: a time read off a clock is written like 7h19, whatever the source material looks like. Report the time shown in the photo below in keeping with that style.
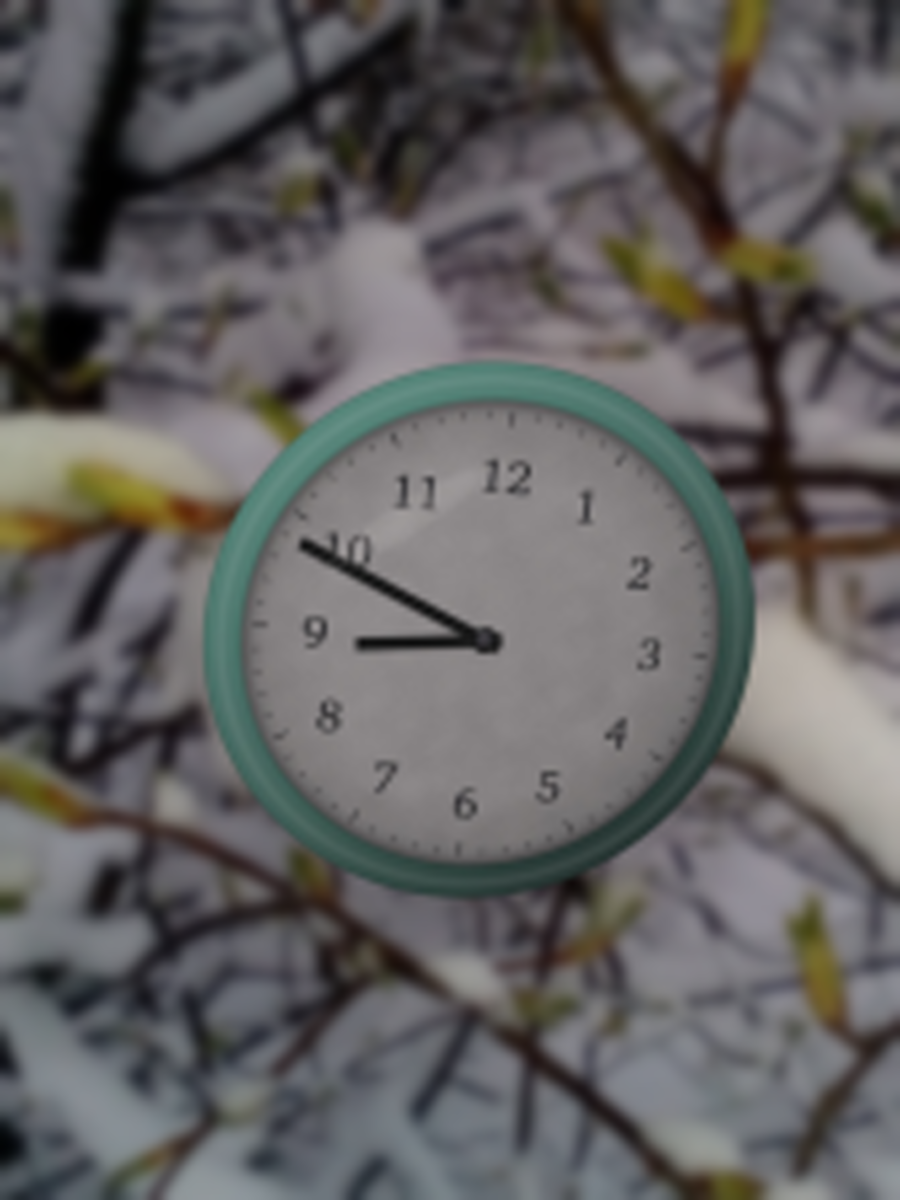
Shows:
8h49
